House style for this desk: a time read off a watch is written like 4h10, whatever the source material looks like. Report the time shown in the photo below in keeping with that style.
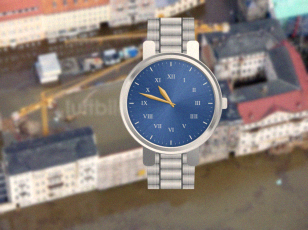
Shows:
10h48
